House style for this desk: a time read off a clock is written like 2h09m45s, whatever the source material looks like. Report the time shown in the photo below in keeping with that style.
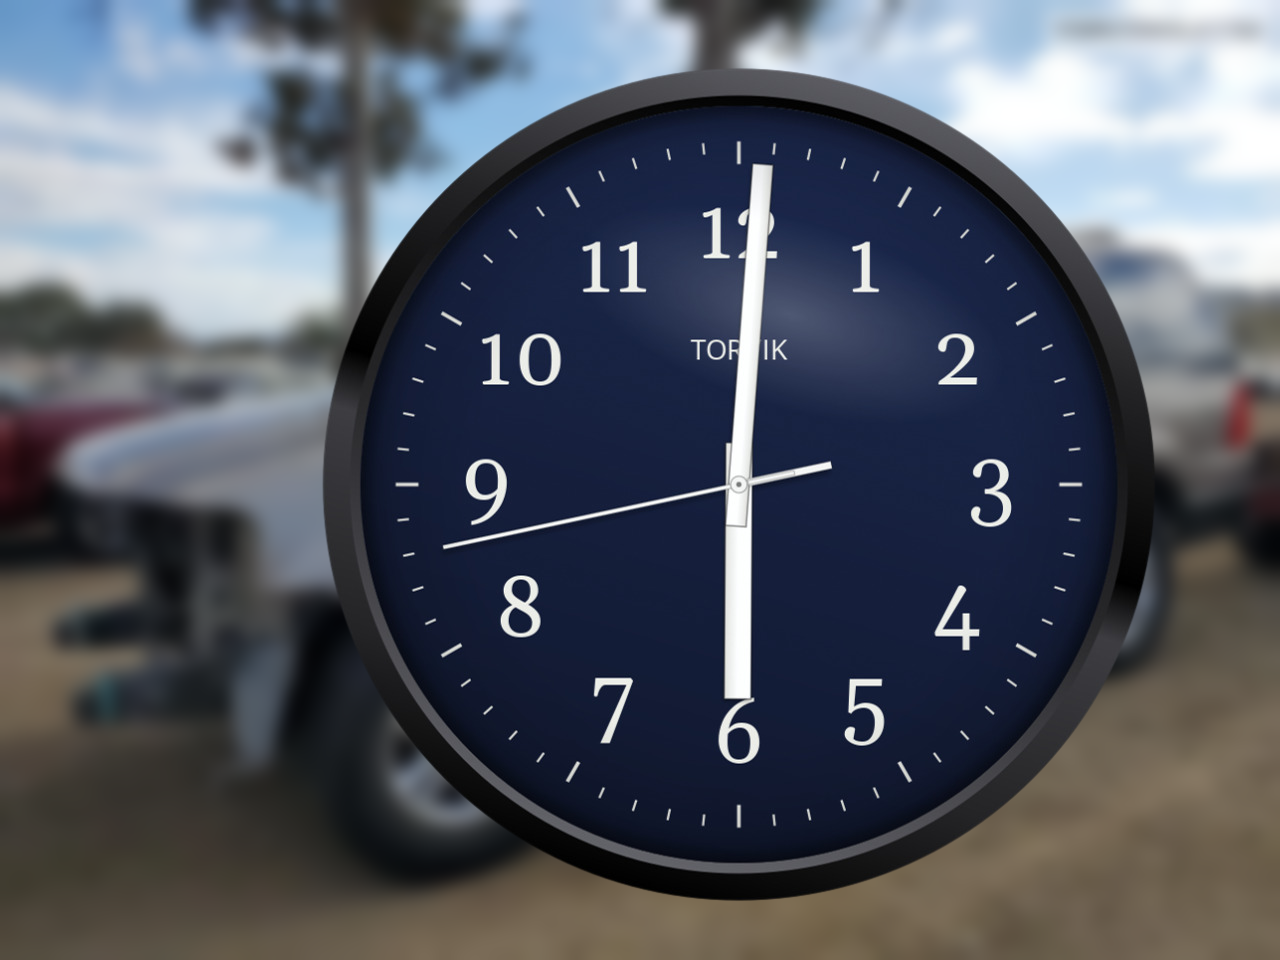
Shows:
6h00m43s
